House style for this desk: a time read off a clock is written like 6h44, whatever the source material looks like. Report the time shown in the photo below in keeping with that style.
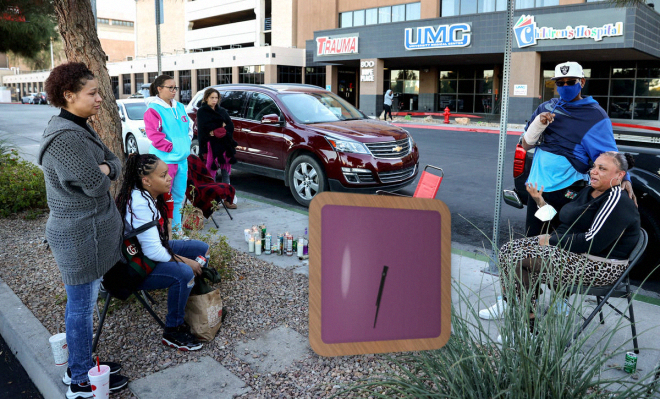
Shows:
6h32
